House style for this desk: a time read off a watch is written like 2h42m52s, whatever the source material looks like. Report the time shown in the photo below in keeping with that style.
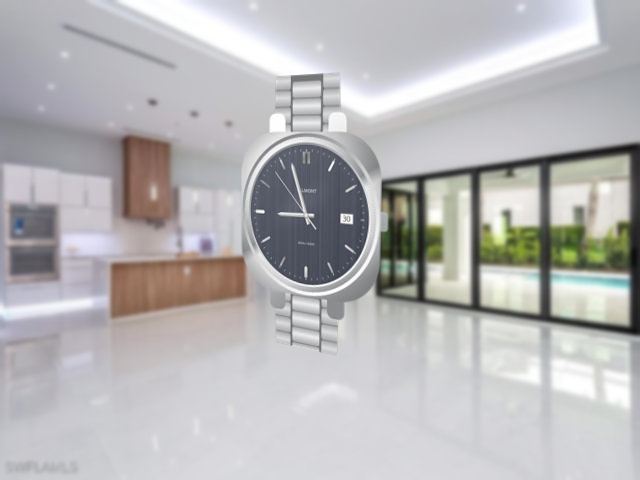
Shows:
8h56m53s
